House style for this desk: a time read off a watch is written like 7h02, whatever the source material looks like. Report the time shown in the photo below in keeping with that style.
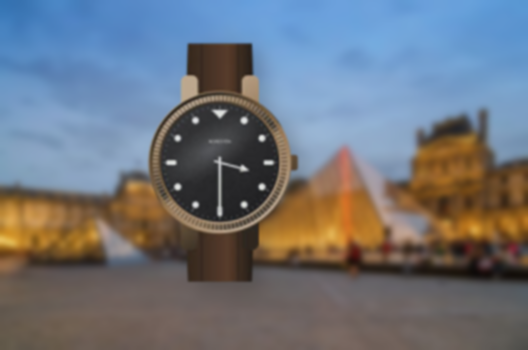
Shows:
3h30
